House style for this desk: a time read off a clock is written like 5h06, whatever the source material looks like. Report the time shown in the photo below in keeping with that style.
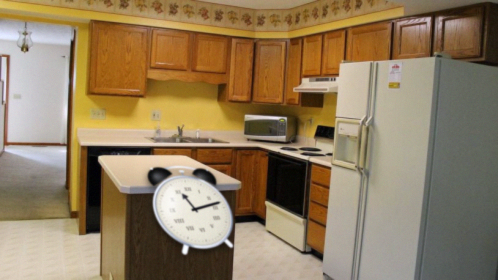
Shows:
11h13
